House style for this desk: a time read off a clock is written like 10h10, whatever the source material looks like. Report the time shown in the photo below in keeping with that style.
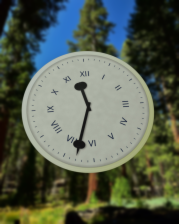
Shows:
11h33
